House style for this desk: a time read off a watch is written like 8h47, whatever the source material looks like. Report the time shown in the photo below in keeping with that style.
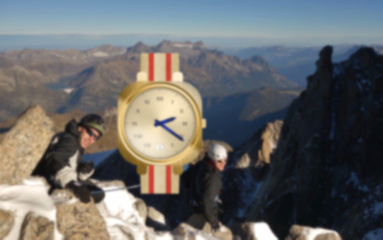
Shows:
2h21
